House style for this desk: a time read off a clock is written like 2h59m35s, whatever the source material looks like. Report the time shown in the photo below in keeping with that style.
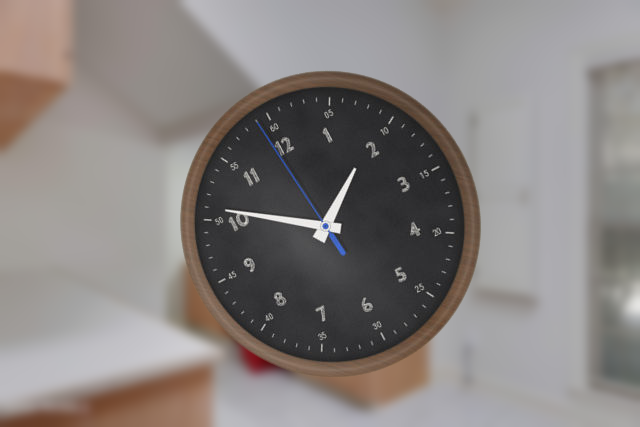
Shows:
1h50m59s
